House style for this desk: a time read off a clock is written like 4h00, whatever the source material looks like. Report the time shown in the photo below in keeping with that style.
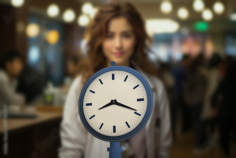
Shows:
8h19
